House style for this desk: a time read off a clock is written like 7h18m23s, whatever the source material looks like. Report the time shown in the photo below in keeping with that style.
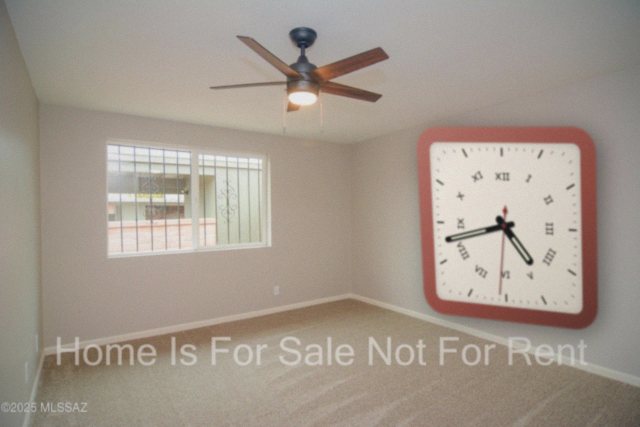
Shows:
4h42m31s
